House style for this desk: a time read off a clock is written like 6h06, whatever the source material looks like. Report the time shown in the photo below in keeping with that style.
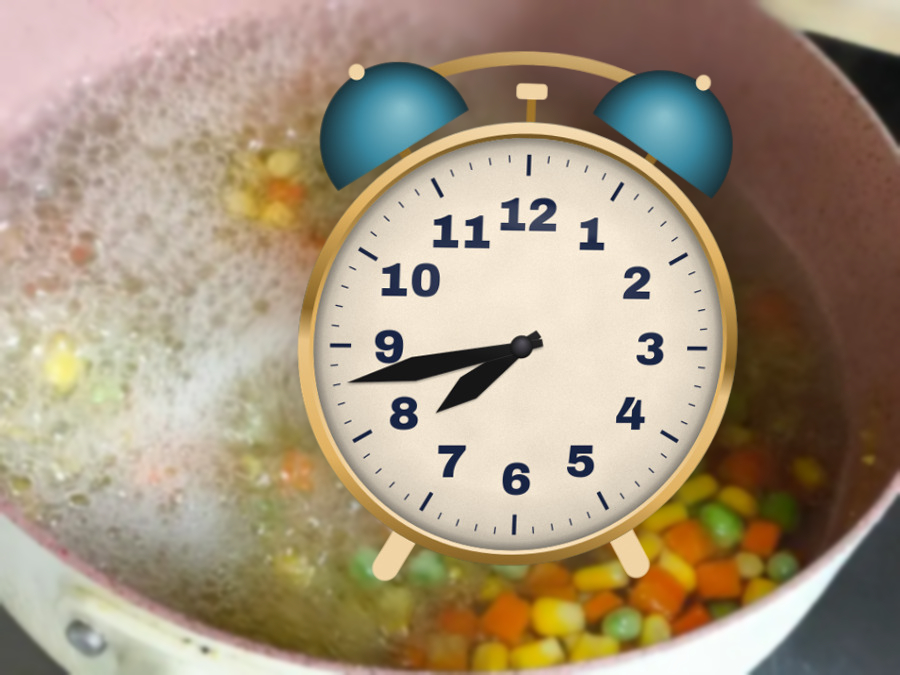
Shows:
7h43
